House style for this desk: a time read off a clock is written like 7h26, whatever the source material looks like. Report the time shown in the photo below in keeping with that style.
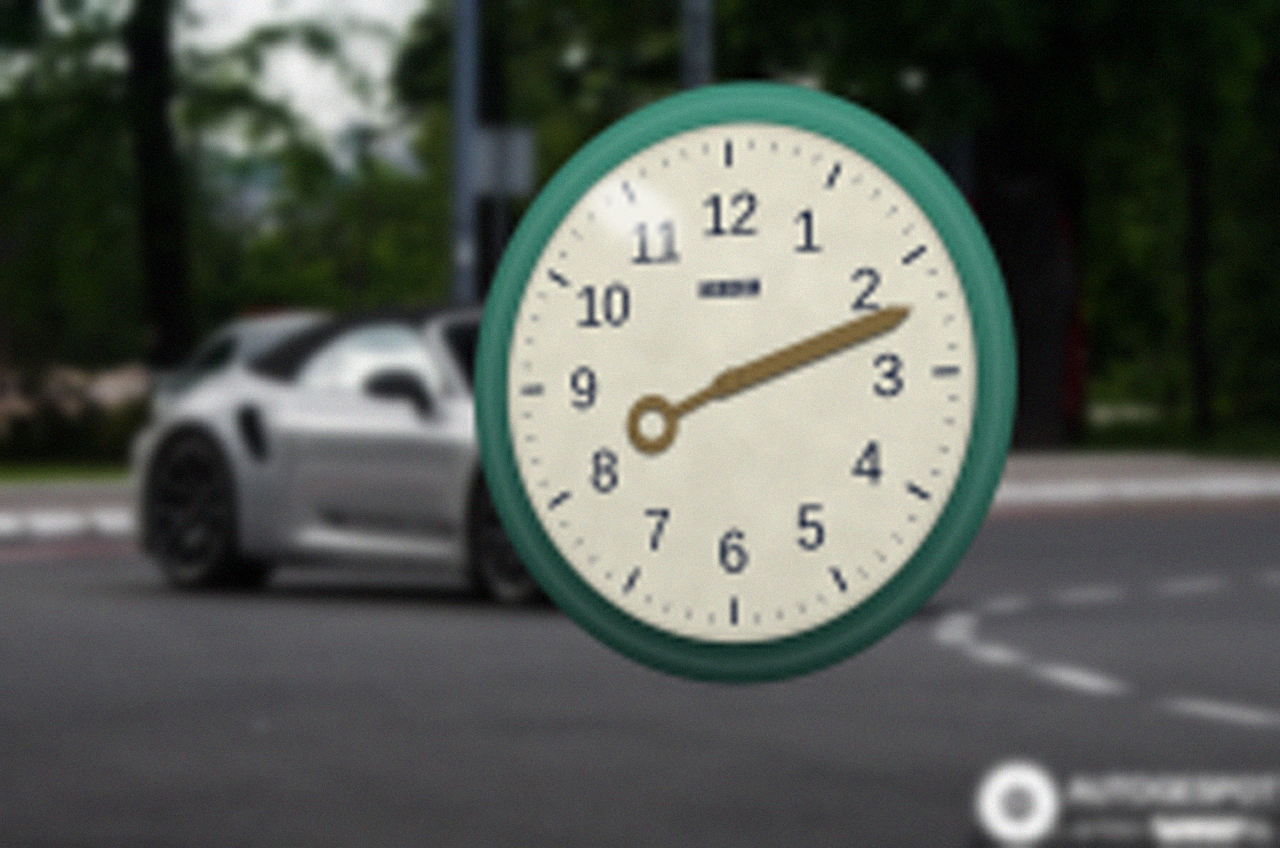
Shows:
8h12
